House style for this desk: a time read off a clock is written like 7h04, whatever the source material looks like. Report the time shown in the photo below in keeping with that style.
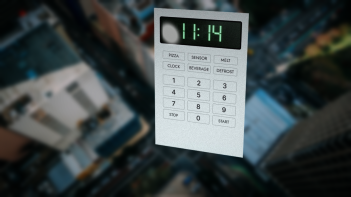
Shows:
11h14
